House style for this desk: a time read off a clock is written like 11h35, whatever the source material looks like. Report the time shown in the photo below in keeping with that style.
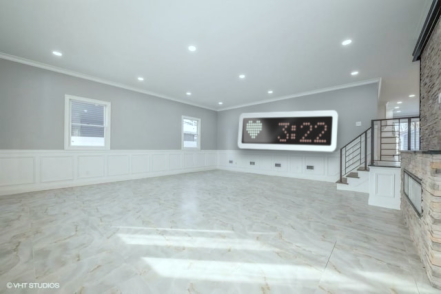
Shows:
3h22
